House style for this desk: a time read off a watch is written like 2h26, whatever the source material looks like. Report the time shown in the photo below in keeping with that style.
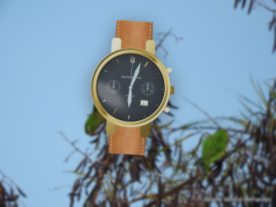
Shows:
6h03
